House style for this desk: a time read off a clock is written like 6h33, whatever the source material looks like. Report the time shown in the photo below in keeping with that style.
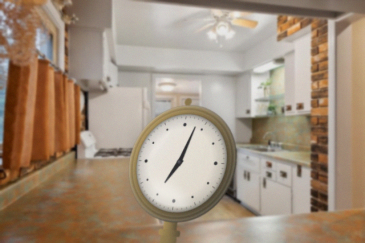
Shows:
7h03
